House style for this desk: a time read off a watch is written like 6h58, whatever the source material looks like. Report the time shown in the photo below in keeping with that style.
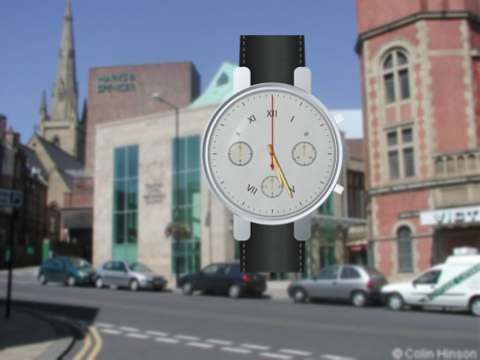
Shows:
5h26
